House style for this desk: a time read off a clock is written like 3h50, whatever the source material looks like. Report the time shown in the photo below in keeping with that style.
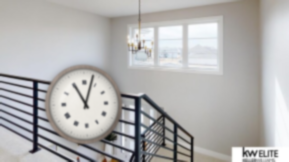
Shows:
11h03
